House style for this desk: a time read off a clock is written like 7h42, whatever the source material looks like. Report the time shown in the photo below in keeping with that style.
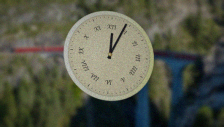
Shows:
12h04
